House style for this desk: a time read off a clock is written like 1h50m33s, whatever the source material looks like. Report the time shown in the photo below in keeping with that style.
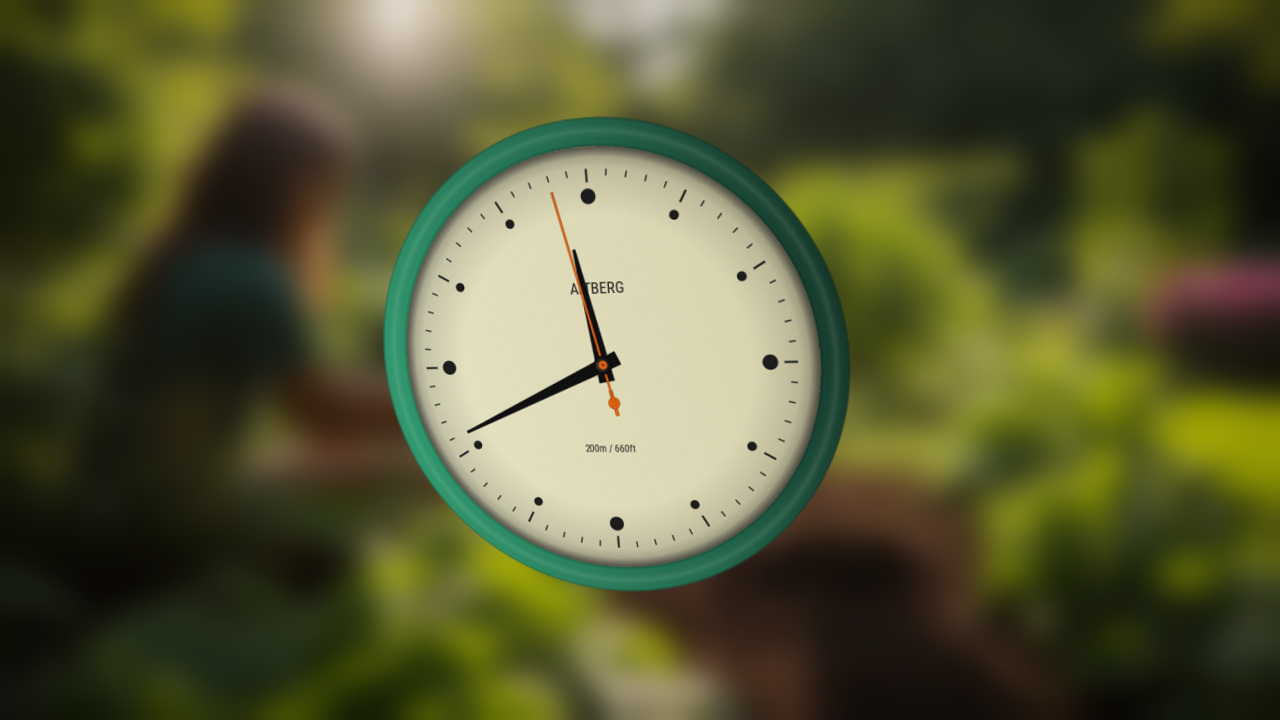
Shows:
11h40m58s
